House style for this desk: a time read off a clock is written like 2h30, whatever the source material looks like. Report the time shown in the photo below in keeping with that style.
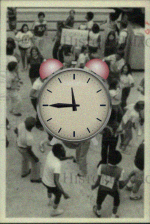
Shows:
11h45
